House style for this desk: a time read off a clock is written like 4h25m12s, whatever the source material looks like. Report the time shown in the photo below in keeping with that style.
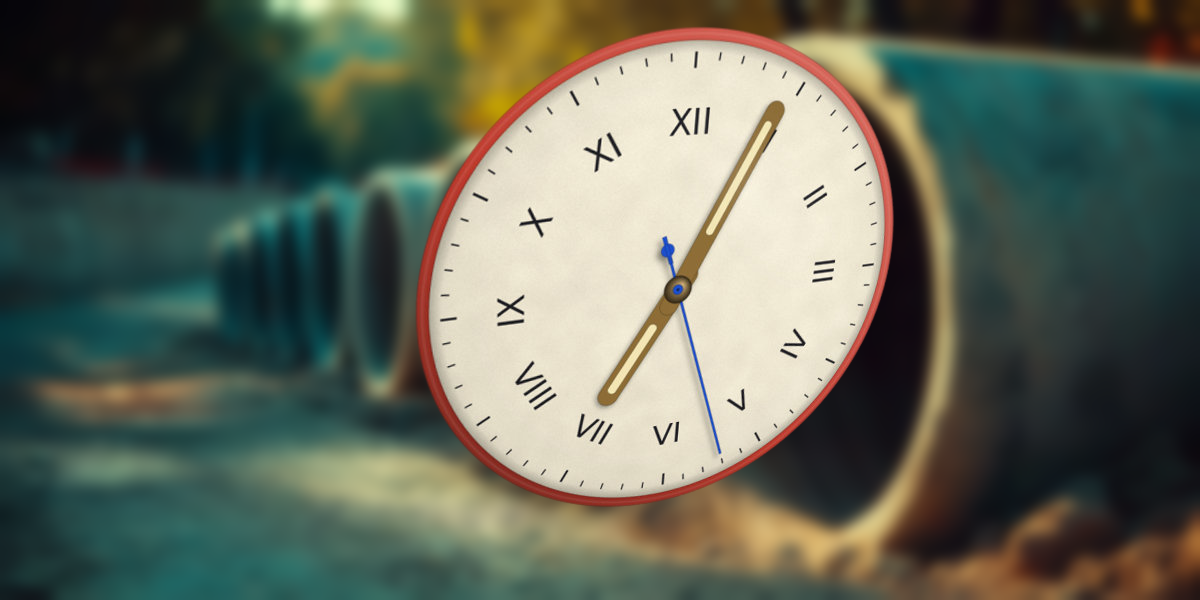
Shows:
7h04m27s
